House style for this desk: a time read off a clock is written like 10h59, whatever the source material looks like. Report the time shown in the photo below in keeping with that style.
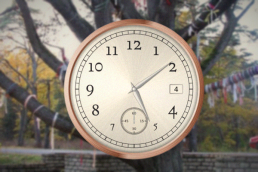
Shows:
5h09
